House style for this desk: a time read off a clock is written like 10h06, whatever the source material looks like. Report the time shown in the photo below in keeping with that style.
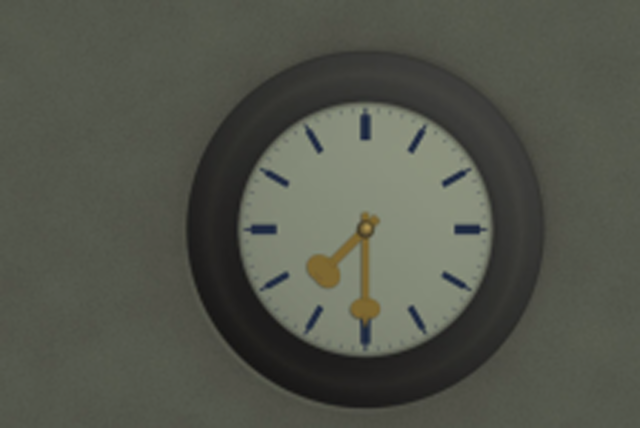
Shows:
7h30
